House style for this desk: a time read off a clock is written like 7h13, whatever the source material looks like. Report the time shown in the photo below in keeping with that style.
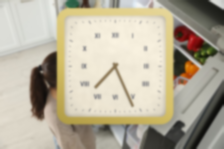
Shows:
7h26
